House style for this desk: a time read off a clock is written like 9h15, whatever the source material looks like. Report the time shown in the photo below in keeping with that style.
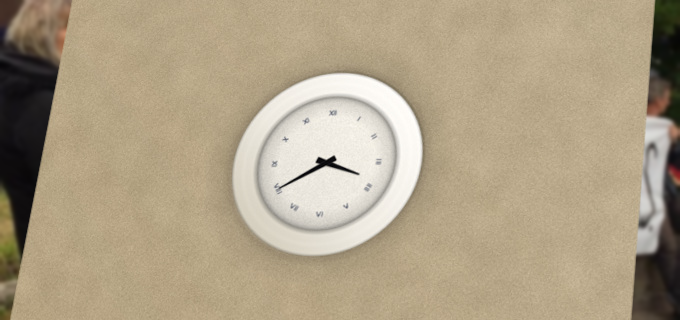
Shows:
3h40
